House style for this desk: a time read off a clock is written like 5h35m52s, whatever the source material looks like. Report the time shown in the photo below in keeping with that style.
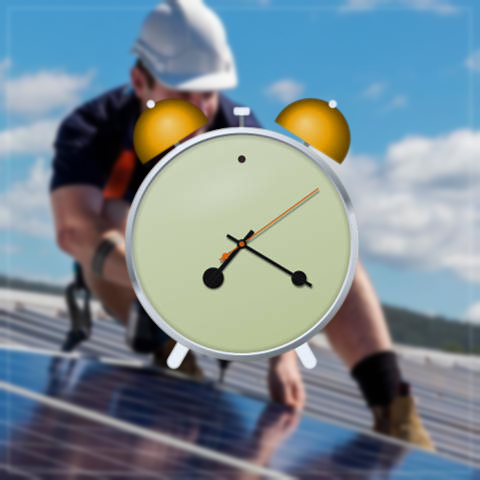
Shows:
7h20m09s
